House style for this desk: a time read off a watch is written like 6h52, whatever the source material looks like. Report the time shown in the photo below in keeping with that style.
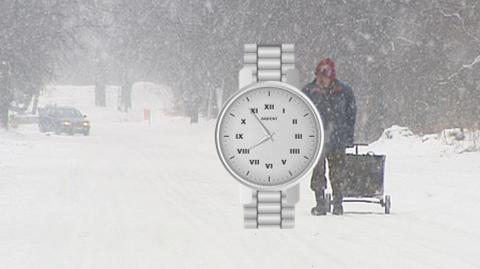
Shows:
7h54
